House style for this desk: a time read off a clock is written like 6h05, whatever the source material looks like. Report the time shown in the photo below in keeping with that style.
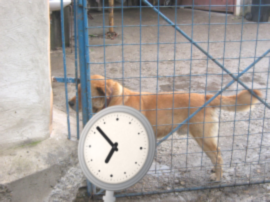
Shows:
6h52
